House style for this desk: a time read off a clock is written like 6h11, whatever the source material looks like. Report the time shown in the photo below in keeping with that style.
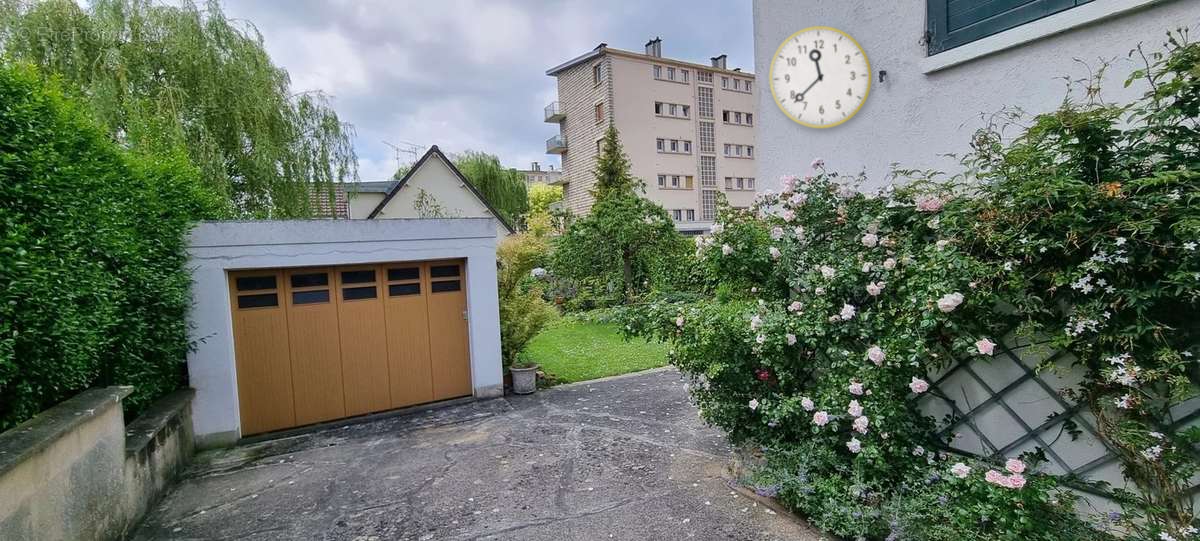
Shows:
11h38
